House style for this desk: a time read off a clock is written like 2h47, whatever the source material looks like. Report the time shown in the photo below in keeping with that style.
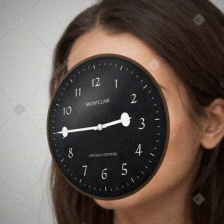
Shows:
2h45
